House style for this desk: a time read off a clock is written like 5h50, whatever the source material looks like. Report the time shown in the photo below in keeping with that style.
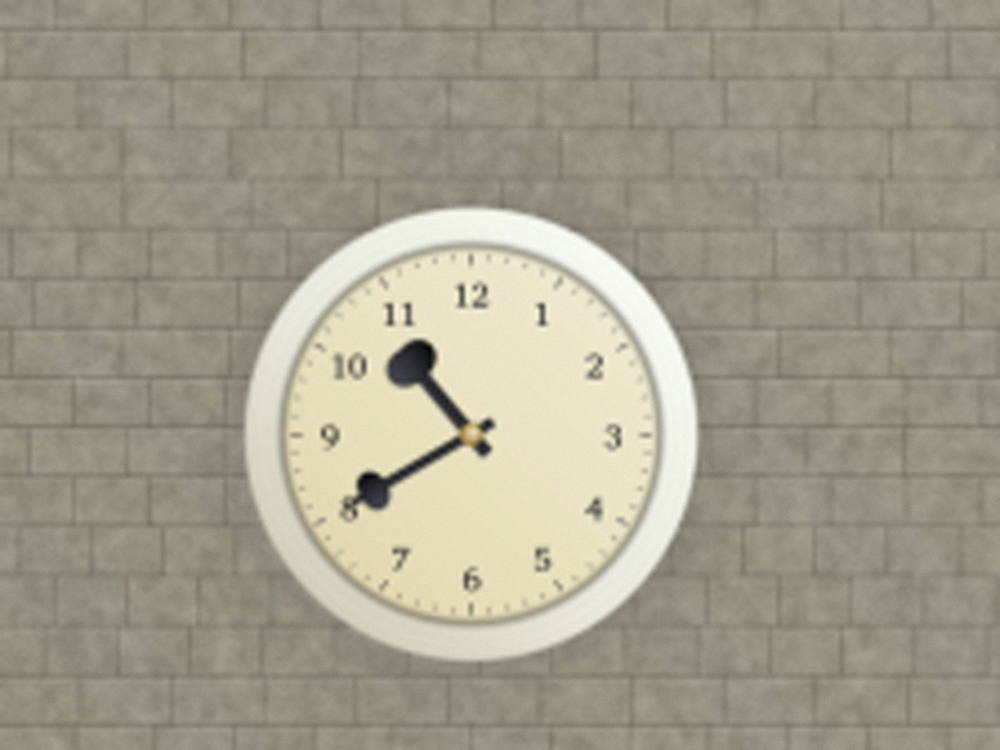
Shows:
10h40
